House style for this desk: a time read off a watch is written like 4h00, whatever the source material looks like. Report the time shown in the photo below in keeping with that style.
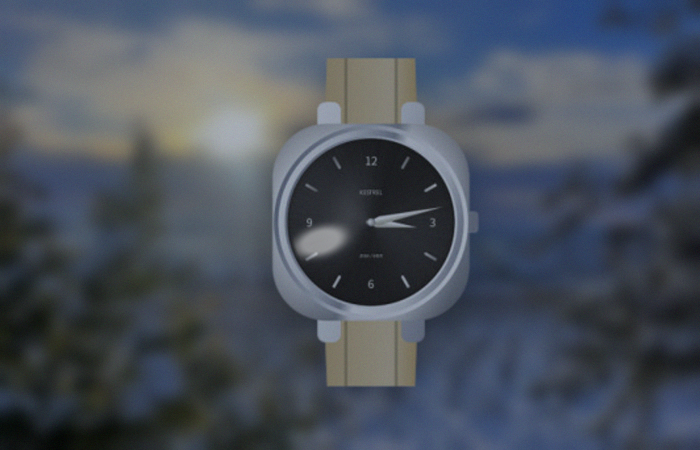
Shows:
3h13
